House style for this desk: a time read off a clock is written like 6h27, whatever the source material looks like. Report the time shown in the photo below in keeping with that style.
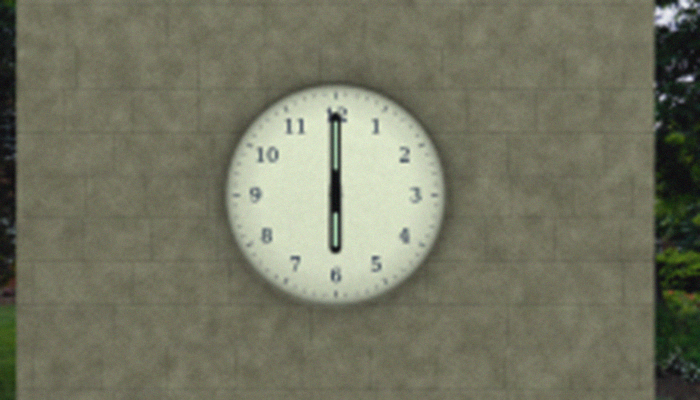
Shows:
6h00
